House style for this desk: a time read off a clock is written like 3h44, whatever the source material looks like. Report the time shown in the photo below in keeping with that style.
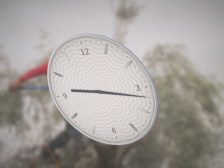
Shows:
9h17
